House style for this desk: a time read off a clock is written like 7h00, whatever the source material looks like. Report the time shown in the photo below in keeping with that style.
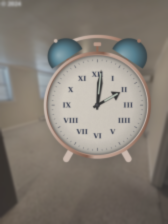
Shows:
2h01
